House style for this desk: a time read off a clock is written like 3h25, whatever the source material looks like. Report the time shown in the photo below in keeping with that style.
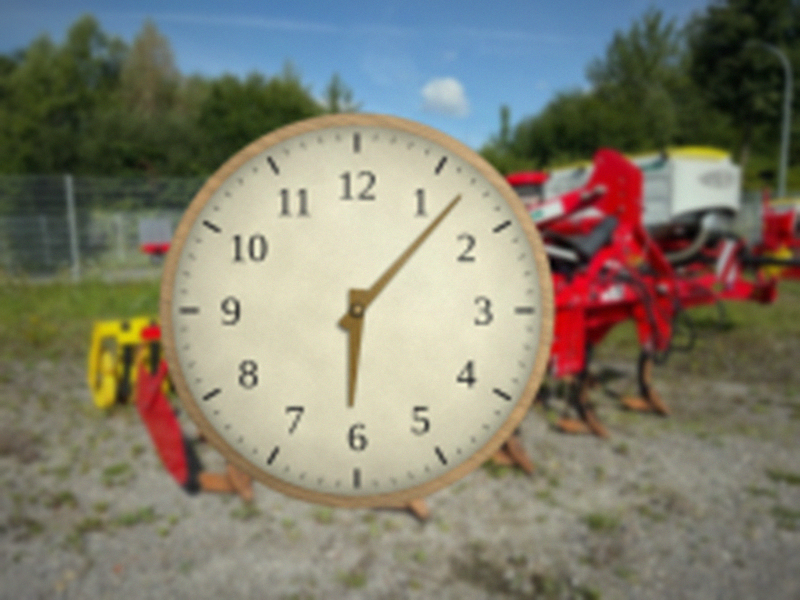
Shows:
6h07
